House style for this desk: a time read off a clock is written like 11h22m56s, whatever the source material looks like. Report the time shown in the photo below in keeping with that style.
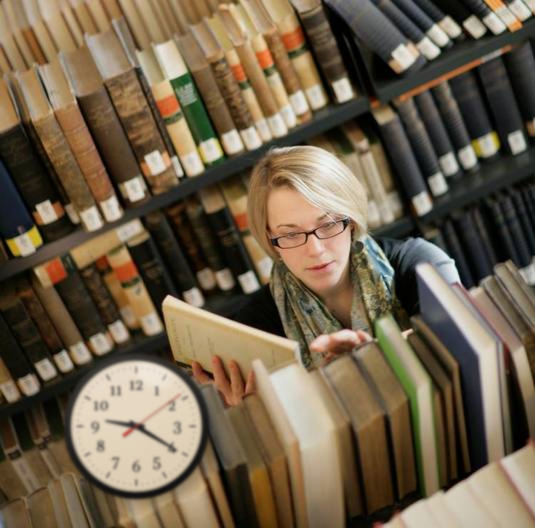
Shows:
9h20m09s
